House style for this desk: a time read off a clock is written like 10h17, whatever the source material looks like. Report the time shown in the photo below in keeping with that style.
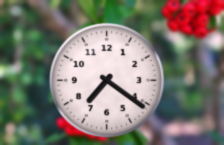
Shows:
7h21
